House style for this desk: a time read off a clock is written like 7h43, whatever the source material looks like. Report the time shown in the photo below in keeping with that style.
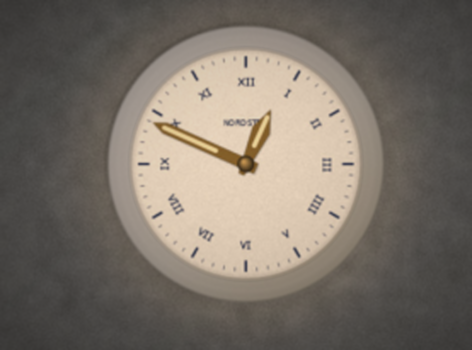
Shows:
12h49
